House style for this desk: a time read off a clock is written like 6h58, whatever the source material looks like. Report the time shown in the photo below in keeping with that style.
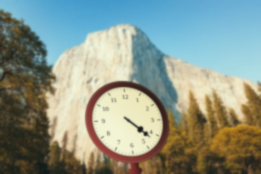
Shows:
4h22
